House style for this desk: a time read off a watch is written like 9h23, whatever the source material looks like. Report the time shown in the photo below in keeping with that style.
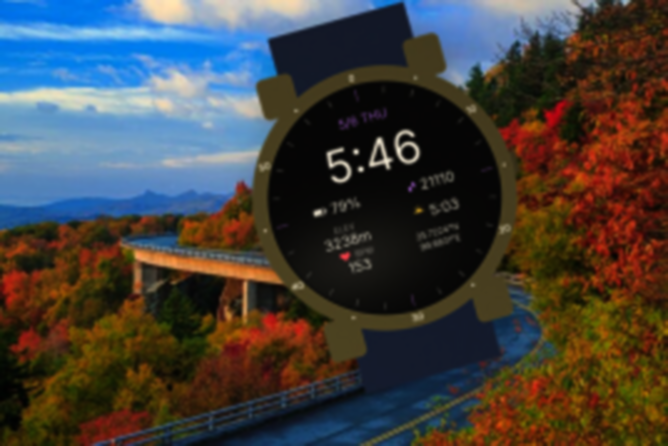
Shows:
5h46
